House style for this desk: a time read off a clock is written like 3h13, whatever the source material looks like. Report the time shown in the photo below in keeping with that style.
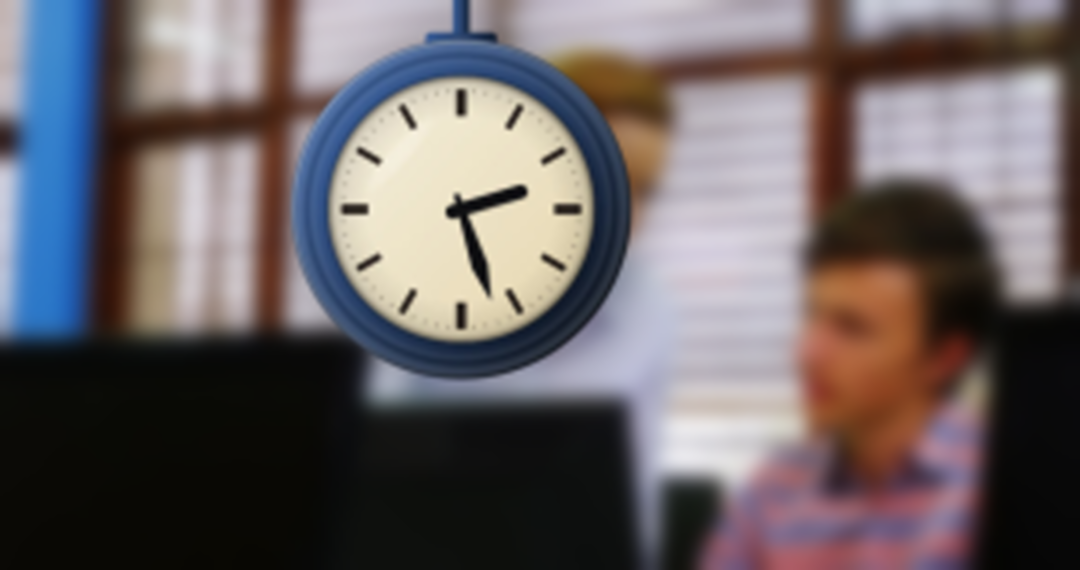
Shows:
2h27
